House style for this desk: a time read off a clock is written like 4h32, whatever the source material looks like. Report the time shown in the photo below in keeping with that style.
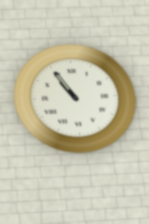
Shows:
10h55
